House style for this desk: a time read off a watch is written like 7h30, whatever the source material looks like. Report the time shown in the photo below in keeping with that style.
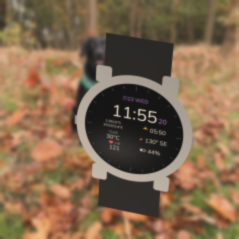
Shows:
11h55
